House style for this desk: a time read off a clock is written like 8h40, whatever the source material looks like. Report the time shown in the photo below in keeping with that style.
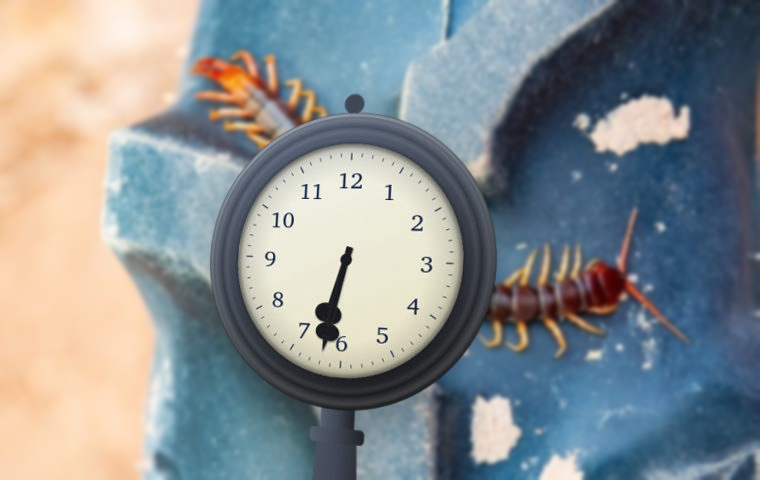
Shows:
6h32
